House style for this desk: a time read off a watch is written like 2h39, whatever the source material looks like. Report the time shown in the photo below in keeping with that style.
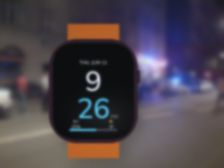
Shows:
9h26
